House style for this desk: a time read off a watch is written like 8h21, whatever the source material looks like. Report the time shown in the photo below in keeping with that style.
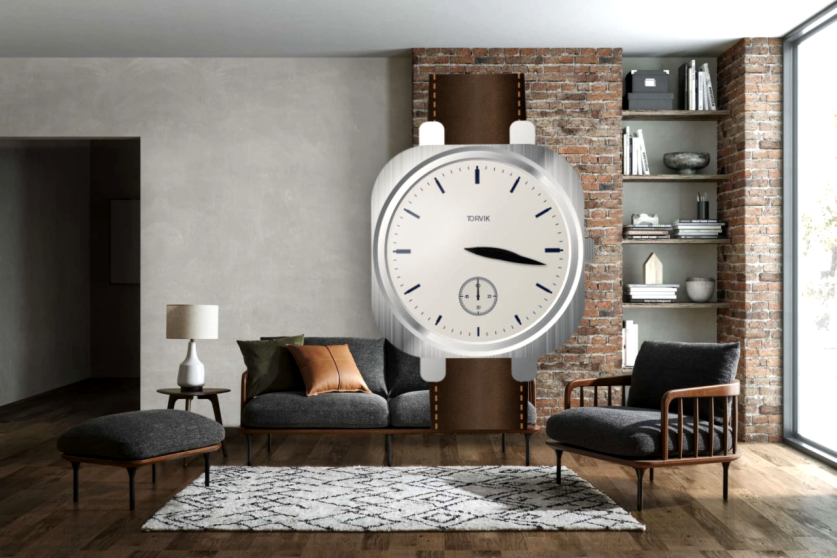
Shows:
3h17
